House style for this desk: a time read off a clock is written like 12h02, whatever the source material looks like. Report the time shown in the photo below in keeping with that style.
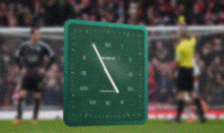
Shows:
4h55
